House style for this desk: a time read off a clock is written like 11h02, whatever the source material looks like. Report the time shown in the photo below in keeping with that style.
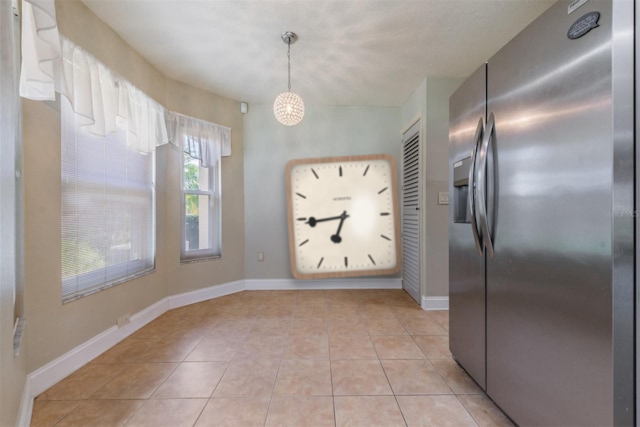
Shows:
6h44
